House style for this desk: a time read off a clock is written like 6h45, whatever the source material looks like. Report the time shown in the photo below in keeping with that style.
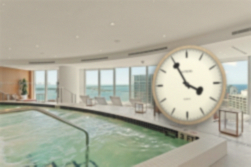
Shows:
3h55
